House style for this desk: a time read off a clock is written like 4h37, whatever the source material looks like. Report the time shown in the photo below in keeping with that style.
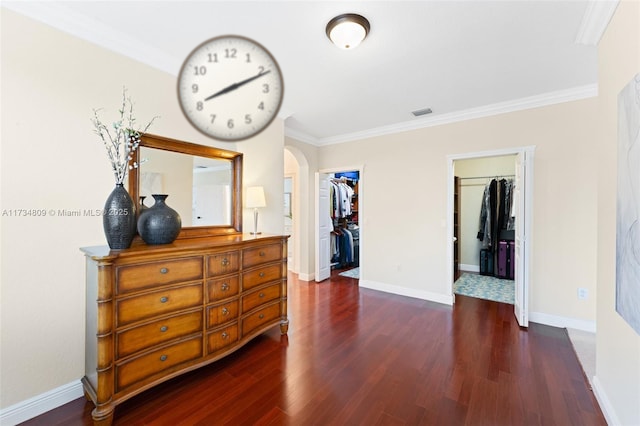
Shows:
8h11
